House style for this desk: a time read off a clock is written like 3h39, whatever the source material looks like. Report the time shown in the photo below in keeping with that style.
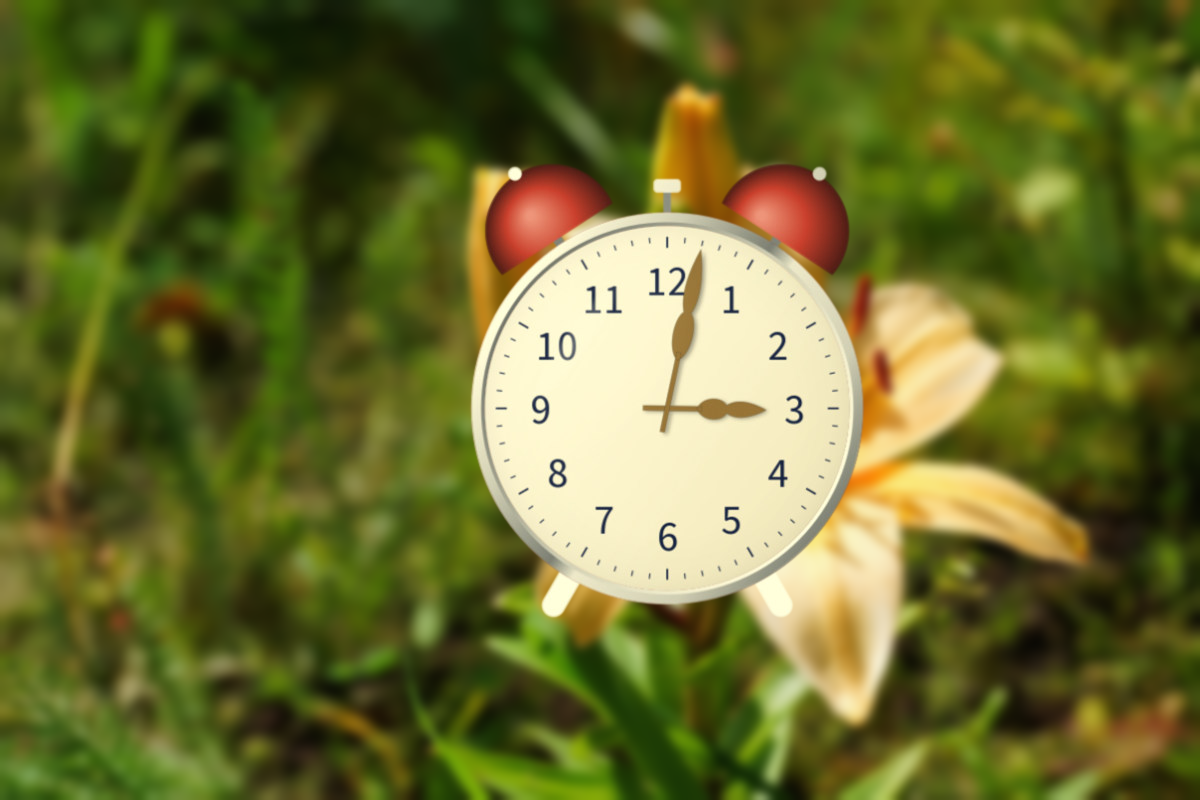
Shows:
3h02
